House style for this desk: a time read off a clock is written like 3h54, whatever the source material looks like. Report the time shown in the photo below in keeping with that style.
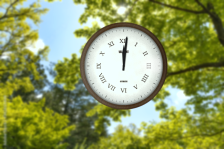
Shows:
12h01
